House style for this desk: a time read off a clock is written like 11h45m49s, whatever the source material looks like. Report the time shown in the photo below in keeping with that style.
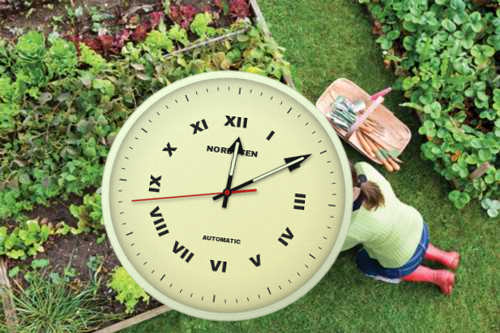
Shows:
12h09m43s
